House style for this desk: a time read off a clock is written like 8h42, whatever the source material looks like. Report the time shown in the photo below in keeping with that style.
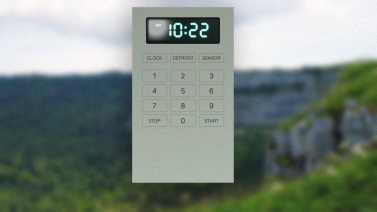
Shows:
10h22
